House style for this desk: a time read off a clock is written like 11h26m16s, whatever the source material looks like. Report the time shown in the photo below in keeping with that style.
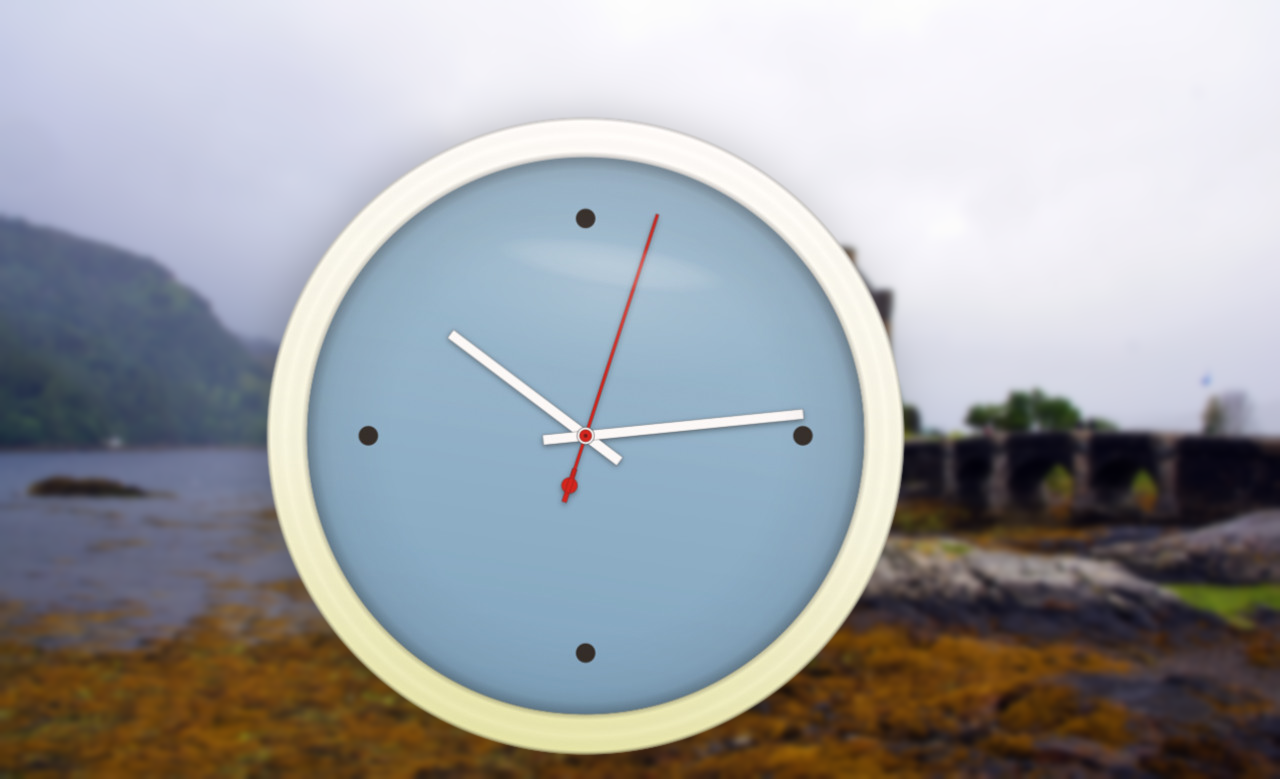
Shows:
10h14m03s
